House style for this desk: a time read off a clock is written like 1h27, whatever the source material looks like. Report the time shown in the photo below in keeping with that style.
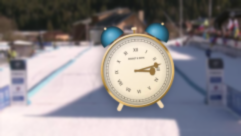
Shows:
3h13
